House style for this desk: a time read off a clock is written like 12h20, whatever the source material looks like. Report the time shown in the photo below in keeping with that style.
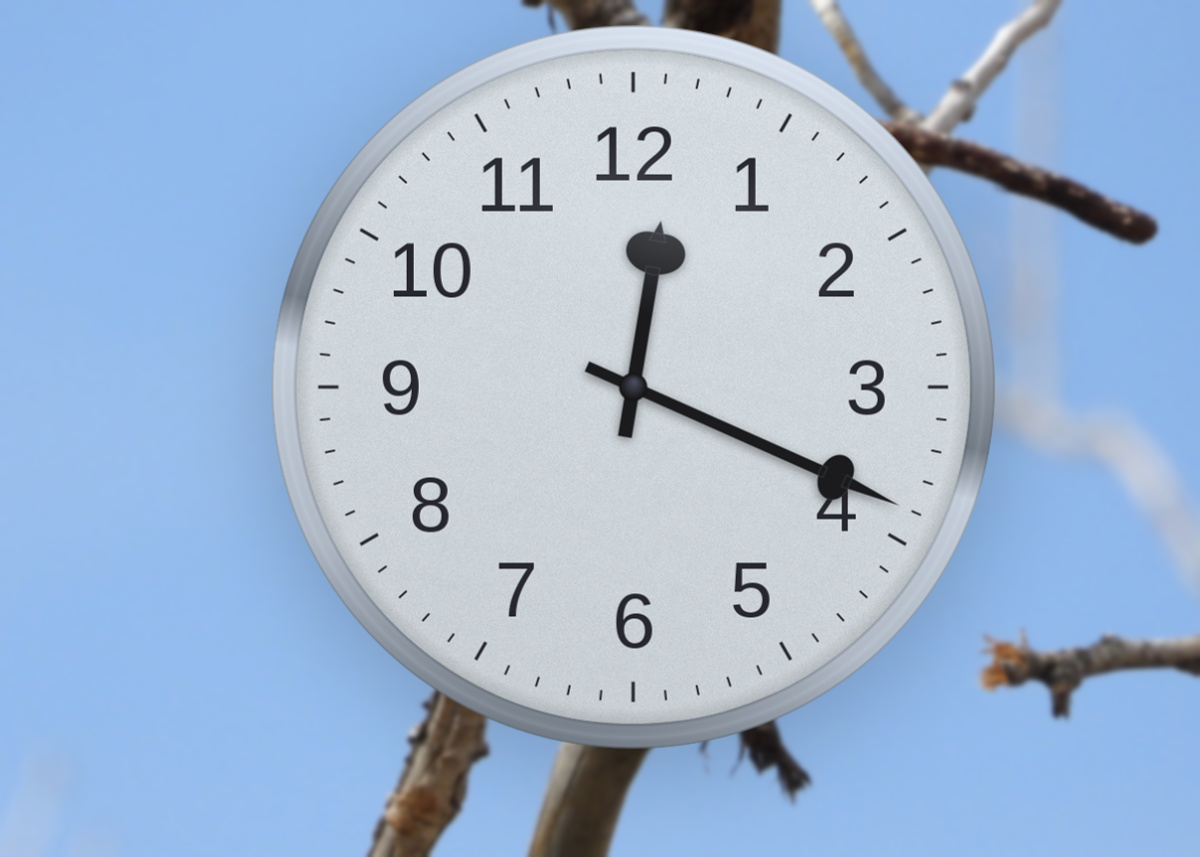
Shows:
12h19
